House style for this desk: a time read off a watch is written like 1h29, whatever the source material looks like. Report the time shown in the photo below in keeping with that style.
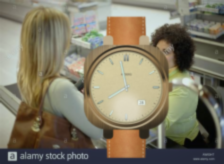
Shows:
7h58
